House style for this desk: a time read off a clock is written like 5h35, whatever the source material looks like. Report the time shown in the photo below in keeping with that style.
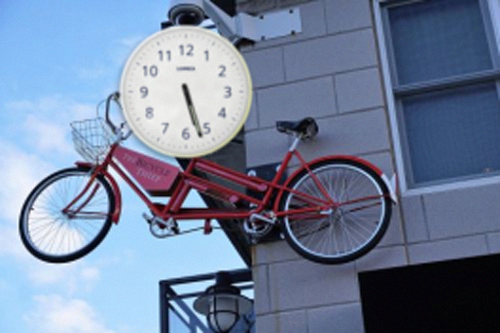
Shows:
5h27
